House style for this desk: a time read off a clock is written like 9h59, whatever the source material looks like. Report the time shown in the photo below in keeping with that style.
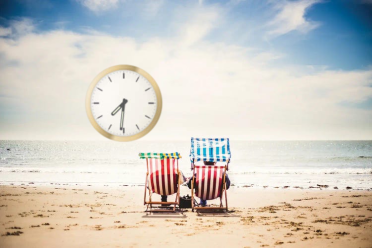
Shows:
7h31
